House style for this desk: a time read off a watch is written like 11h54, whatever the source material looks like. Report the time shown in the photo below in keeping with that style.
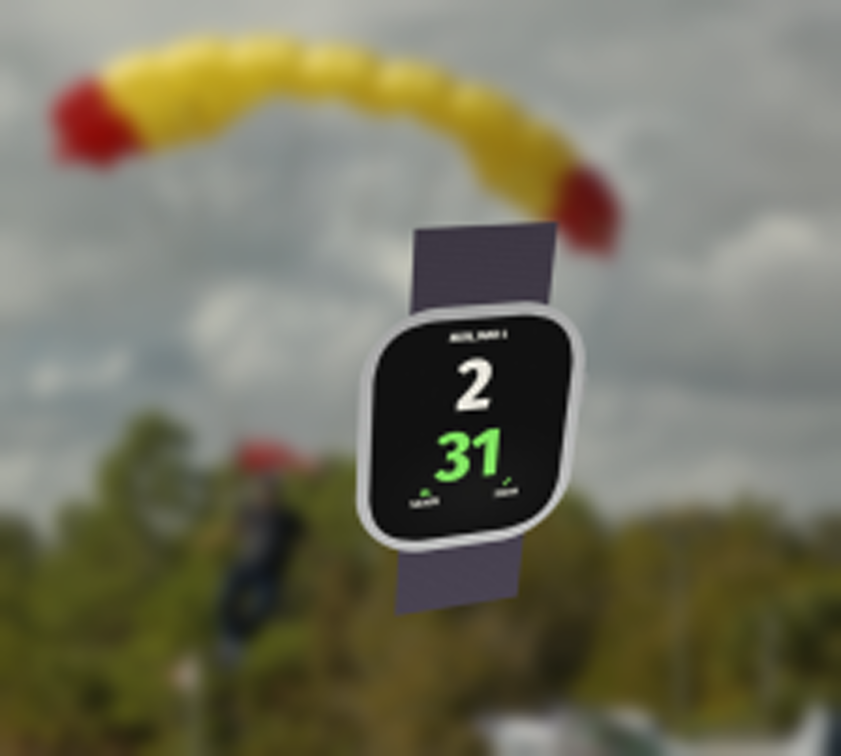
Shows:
2h31
